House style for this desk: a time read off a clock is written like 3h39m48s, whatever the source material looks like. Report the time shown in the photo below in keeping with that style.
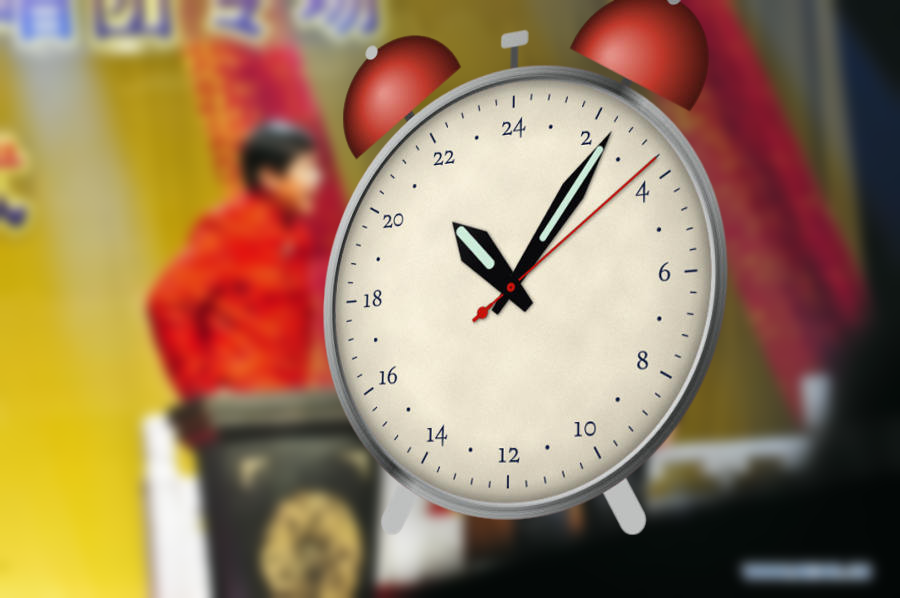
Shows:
21h06m09s
